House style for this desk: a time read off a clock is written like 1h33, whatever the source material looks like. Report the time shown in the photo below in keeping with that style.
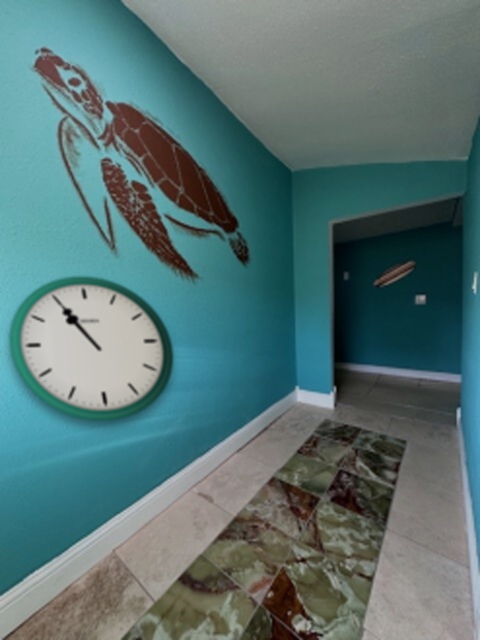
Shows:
10h55
